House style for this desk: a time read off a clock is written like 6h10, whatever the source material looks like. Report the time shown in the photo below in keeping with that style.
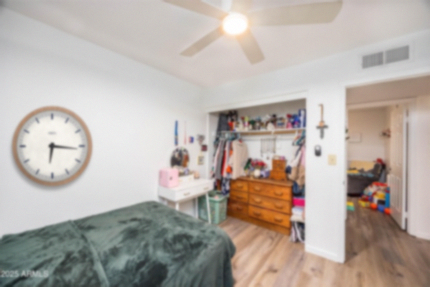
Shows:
6h16
